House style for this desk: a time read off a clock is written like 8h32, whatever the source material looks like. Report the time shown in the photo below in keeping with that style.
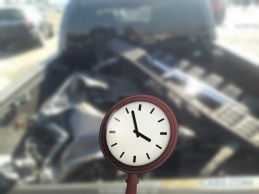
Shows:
3h57
